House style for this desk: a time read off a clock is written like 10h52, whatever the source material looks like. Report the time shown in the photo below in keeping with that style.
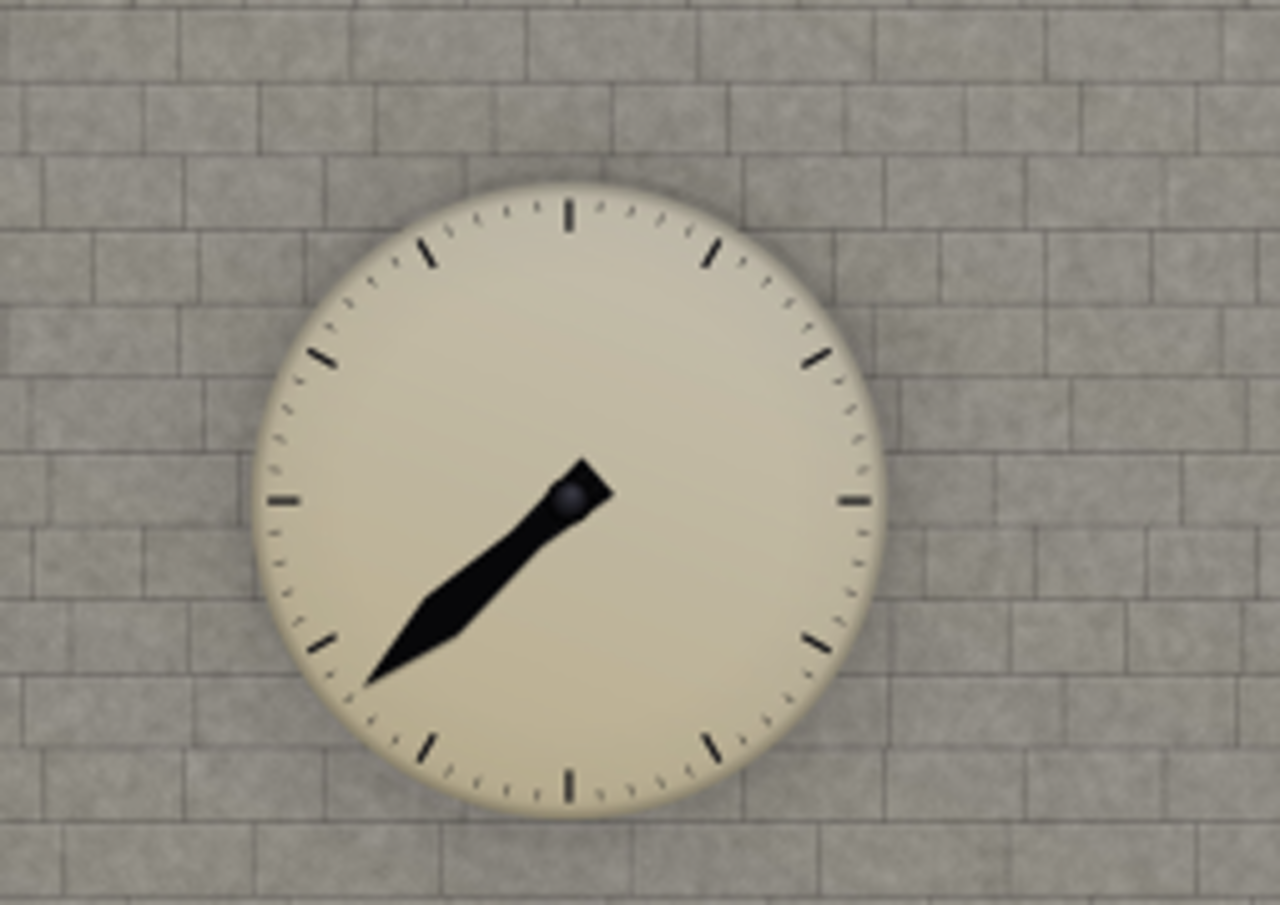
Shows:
7h38
